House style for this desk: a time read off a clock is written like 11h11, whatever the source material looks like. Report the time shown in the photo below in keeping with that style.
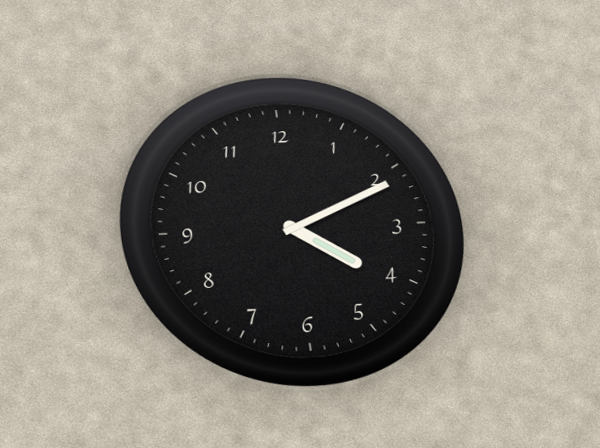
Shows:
4h11
